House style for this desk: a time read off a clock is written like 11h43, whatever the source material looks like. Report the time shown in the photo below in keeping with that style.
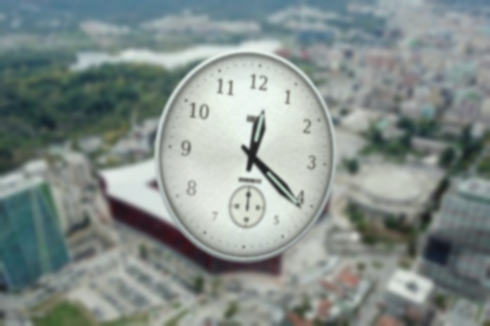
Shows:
12h21
